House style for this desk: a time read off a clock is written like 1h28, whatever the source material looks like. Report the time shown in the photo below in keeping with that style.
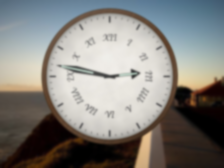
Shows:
2h47
